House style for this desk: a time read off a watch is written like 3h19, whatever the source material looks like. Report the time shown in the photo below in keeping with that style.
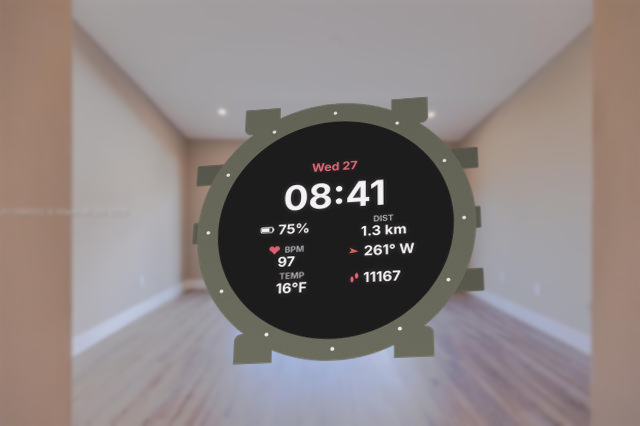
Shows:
8h41
